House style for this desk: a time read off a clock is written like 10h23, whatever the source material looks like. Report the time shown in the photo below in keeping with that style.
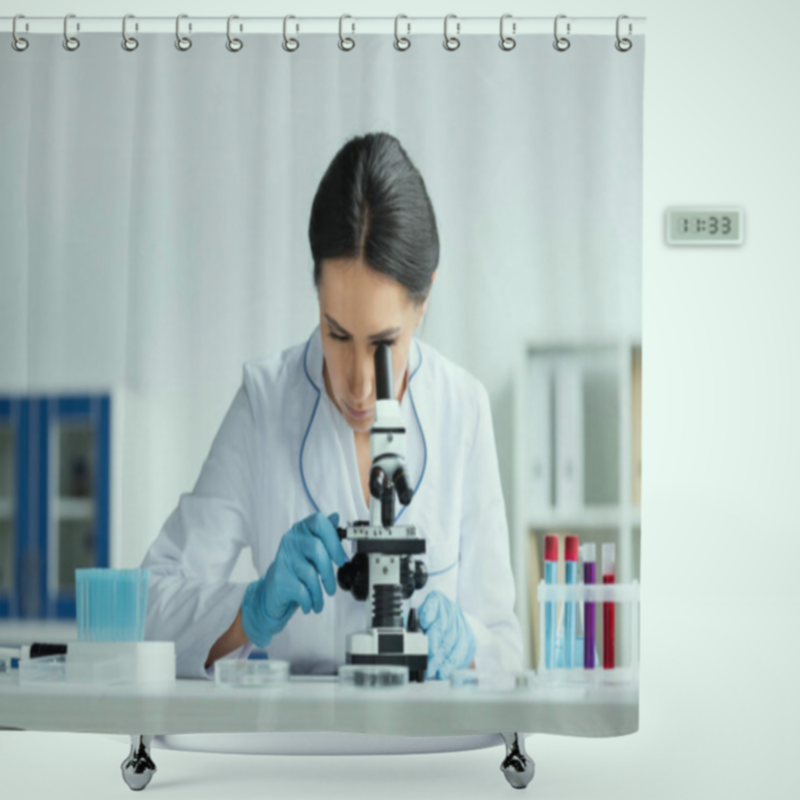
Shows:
11h33
